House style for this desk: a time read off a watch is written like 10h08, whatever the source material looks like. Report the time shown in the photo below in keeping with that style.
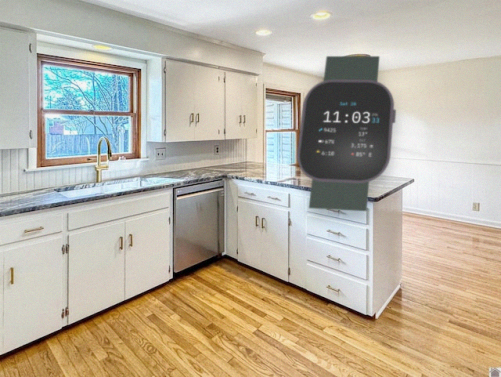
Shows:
11h03
